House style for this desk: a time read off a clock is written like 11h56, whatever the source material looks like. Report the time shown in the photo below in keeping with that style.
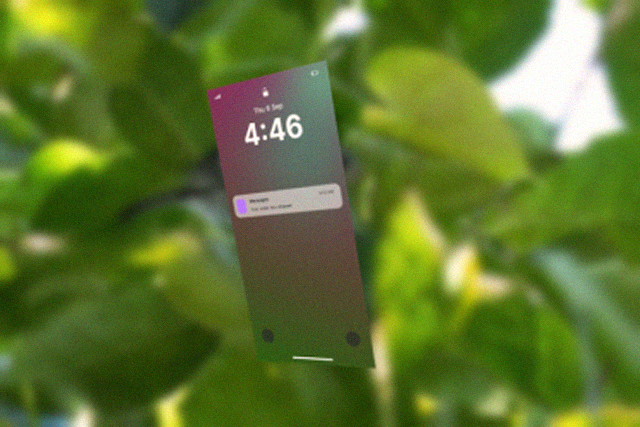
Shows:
4h46
